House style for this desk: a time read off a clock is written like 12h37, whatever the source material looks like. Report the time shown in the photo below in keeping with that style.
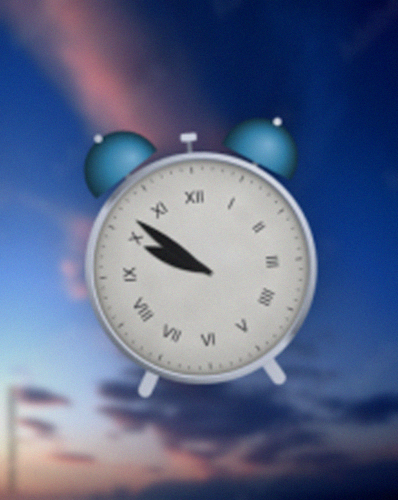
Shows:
9h52
